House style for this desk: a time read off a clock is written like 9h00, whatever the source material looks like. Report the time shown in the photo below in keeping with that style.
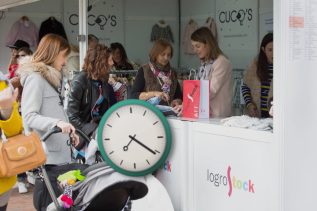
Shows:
7h21
